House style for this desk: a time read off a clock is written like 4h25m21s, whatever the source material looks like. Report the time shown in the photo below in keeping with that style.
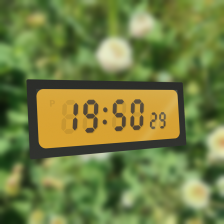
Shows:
19h50m29s
